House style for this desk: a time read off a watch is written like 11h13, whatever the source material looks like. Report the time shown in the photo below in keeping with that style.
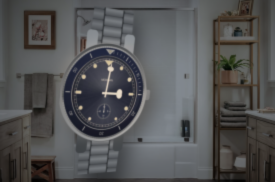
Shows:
3h01
